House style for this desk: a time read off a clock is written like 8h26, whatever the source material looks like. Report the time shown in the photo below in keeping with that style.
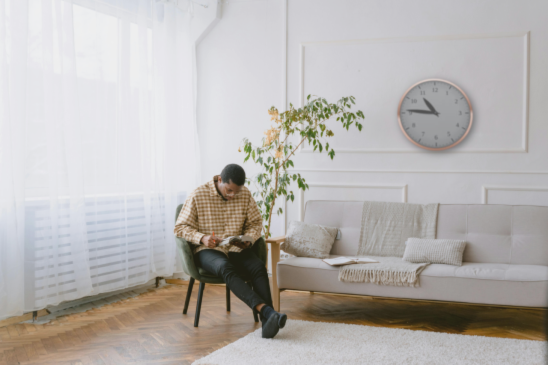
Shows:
10h46
